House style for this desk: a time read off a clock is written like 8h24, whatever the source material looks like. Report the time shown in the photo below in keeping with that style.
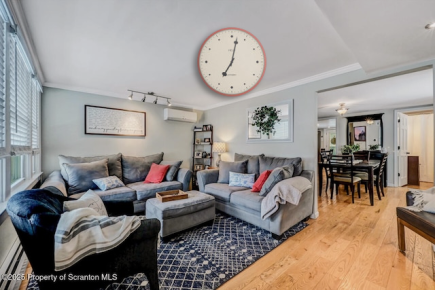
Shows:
7h02
